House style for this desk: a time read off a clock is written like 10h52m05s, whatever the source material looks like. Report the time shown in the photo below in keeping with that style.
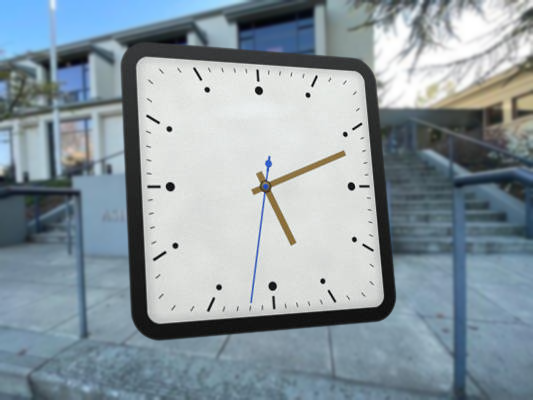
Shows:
5h11m32s
